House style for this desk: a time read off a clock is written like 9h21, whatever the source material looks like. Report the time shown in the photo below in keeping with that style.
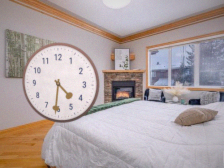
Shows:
4h31
